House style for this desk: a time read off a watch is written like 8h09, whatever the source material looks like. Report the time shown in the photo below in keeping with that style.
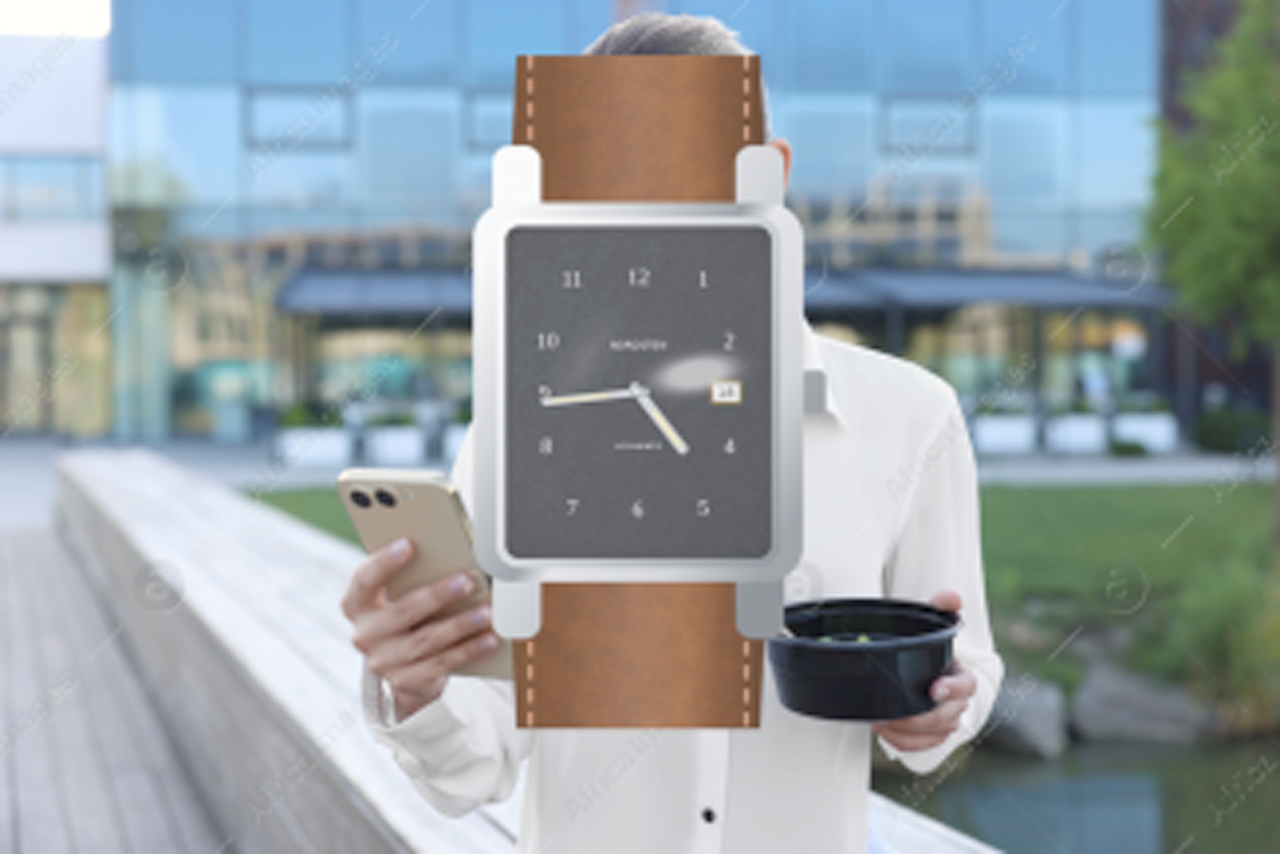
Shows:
4h44
